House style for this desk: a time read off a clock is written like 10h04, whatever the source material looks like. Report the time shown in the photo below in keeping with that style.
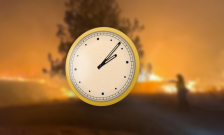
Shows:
2h08
